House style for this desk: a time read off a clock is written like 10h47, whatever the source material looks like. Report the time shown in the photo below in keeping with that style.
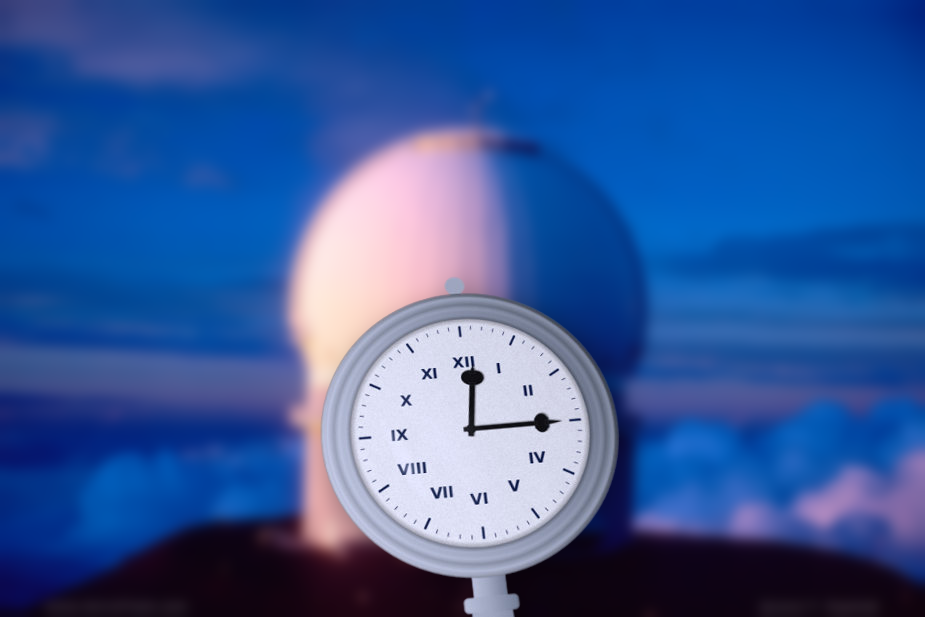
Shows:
12h15
